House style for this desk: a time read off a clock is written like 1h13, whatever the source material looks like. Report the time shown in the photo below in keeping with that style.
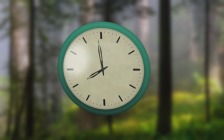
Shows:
7h59
